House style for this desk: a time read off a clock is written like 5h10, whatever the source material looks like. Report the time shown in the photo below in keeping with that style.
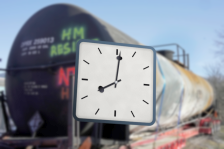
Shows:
8h01
